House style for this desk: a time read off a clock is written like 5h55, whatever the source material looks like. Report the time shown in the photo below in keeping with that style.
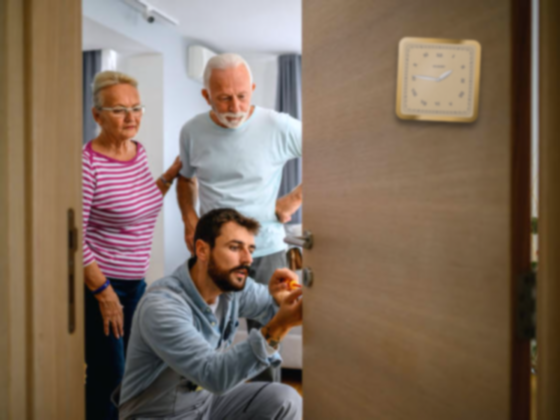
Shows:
1h46
